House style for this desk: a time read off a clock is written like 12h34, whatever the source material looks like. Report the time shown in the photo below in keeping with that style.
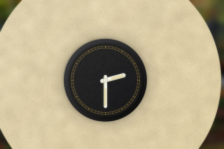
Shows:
2h30
